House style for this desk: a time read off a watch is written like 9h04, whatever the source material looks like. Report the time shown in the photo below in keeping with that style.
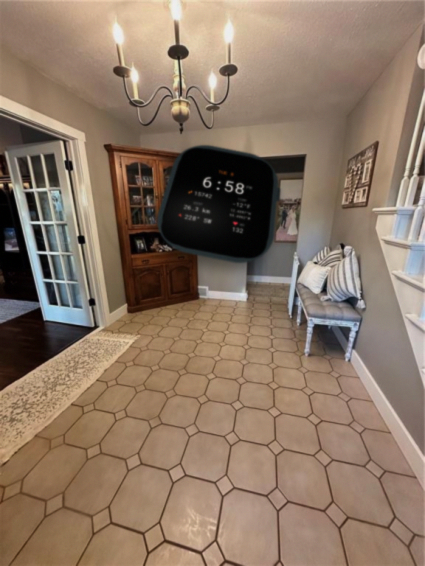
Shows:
6h58
